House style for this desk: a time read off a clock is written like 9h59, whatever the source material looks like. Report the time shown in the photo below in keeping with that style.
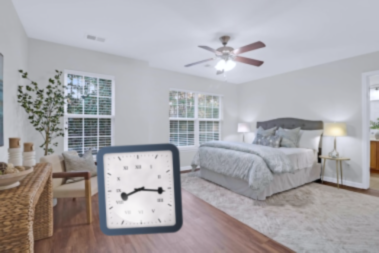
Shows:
8h16
